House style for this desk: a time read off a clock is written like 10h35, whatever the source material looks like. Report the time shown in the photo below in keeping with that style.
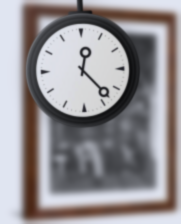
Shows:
12h23
